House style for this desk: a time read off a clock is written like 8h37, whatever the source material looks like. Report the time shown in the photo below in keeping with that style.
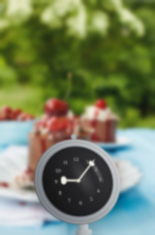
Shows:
9h07
